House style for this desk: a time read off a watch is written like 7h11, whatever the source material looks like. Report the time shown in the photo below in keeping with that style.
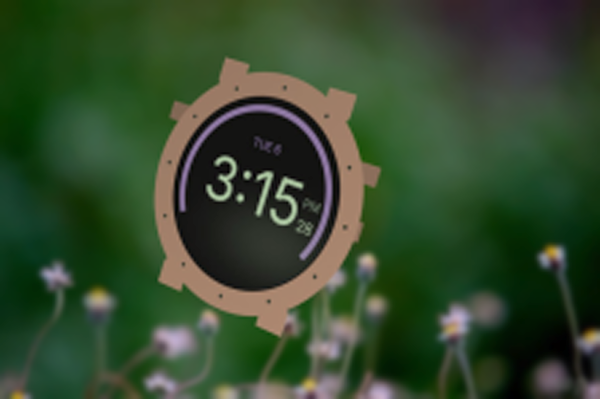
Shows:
3h15
